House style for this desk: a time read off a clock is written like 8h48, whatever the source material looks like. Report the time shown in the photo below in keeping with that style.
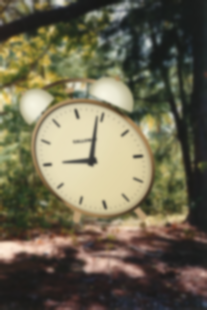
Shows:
9h04
